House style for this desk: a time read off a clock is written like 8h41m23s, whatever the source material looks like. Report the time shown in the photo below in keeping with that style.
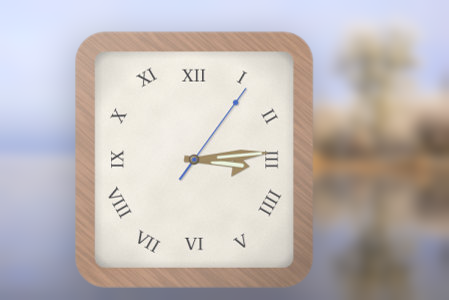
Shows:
3h14m06s
